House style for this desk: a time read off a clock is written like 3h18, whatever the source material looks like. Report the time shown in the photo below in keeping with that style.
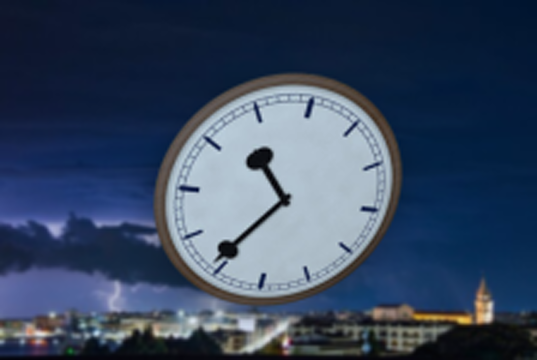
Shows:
10h36
